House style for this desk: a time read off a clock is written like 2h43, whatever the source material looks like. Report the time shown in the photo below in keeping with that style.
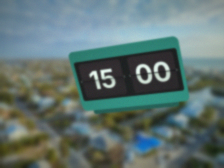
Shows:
15h00
